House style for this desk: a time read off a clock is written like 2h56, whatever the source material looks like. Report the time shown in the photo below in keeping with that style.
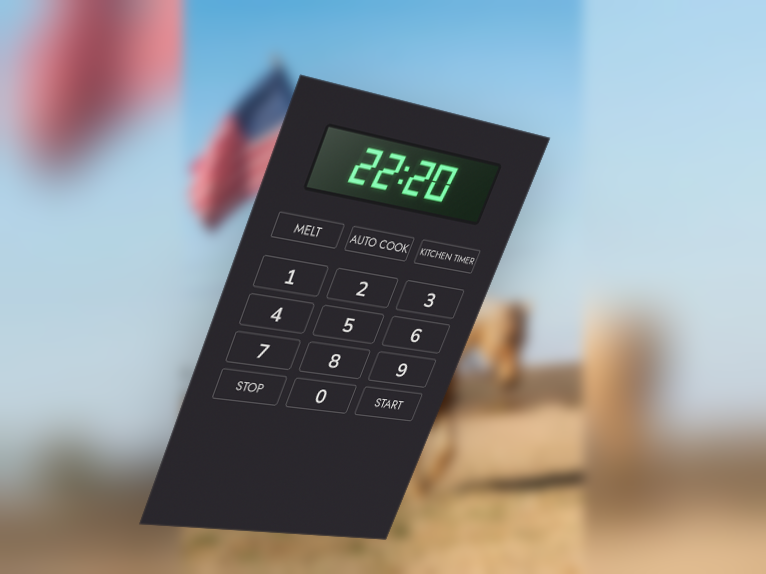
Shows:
22h20
